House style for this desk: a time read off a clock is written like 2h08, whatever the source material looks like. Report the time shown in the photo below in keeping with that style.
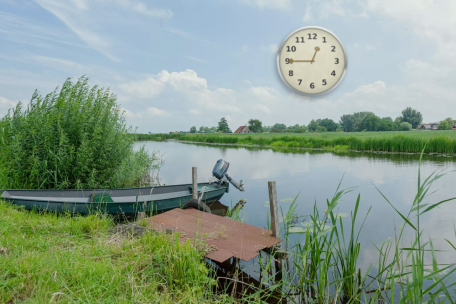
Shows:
12h45
